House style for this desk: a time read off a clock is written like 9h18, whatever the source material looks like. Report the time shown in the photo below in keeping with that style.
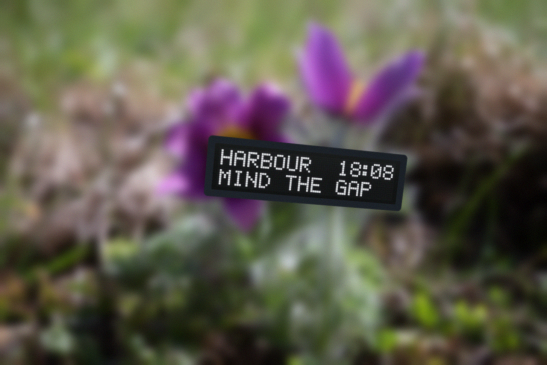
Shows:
18h08
